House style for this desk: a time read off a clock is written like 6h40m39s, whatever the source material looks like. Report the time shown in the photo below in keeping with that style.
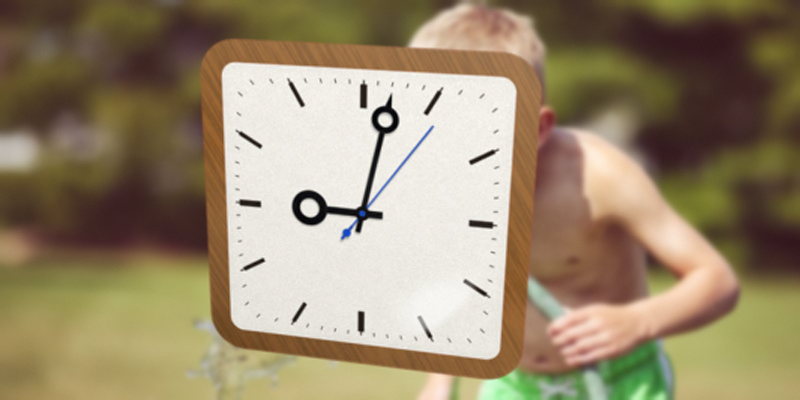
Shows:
9h02m06s
